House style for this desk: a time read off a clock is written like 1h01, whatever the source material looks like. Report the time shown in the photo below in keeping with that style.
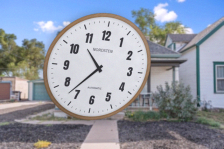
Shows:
10h37
